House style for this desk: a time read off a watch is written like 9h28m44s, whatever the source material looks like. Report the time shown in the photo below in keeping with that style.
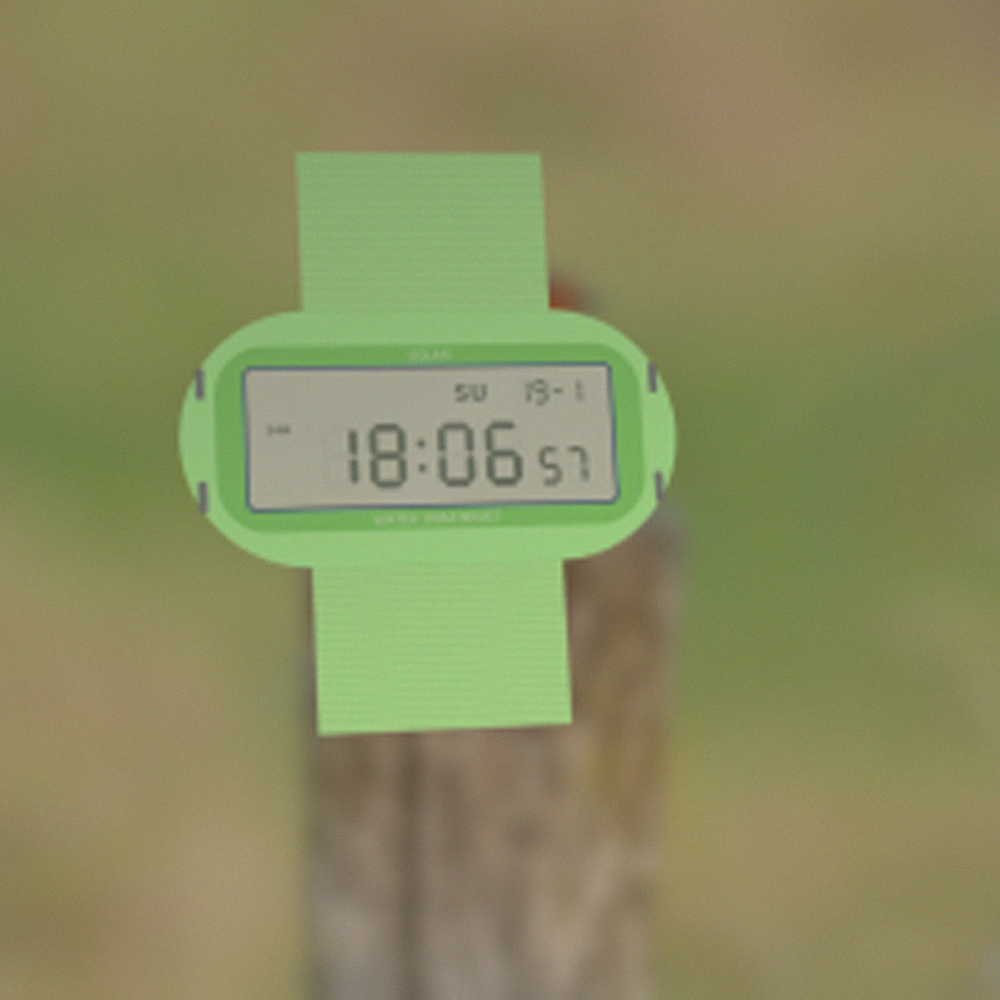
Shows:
18h06m57s
